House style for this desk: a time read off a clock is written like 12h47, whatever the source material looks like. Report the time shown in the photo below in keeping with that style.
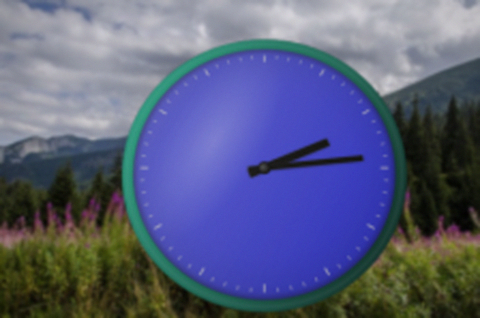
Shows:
2h14
